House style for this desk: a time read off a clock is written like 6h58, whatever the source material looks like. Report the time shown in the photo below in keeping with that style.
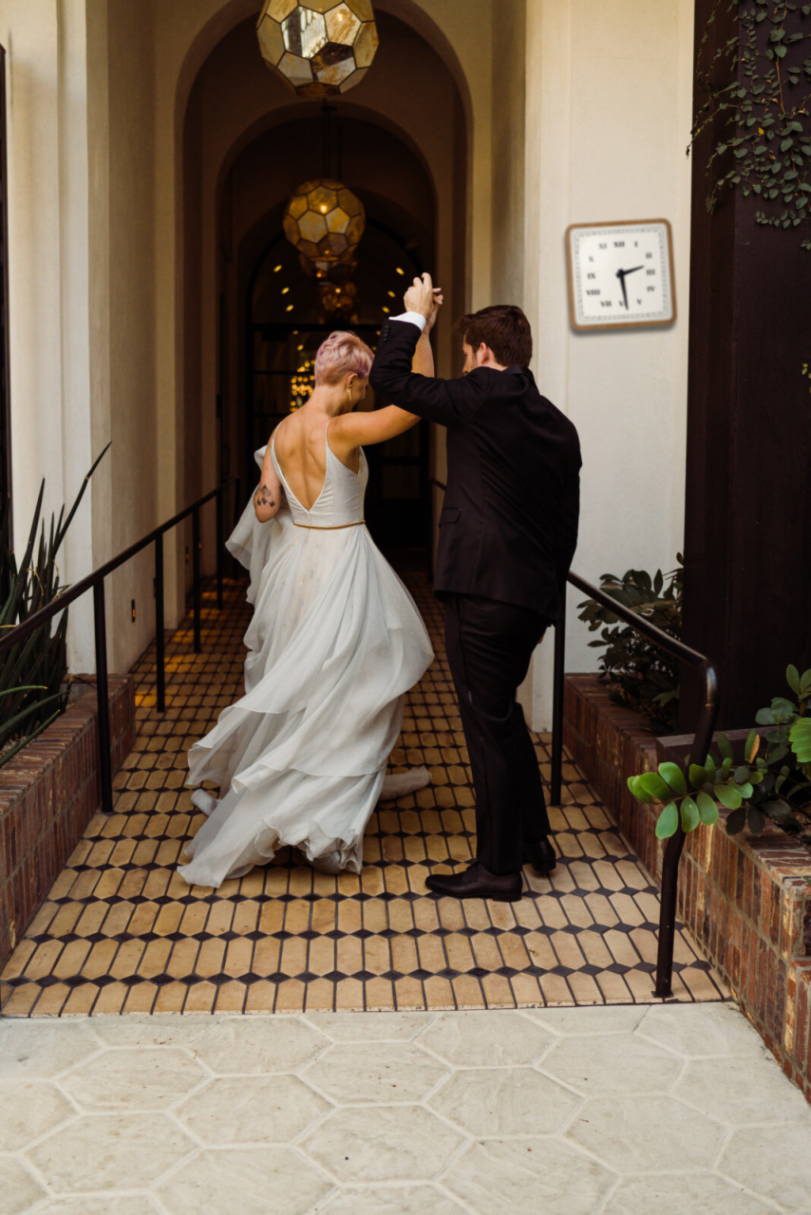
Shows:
2h29
